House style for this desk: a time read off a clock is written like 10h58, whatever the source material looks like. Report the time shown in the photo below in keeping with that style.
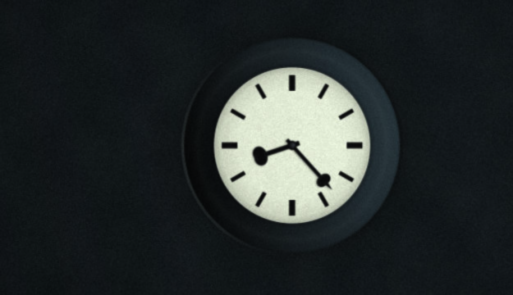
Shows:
8h23
